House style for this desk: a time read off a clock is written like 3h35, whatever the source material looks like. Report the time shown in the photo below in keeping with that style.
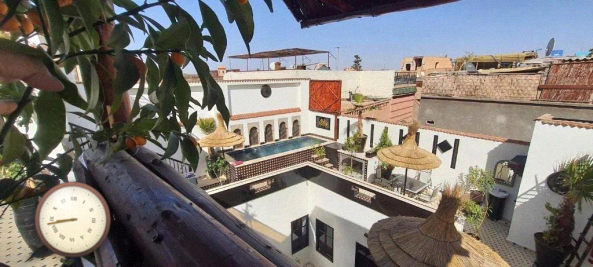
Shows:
8h43
